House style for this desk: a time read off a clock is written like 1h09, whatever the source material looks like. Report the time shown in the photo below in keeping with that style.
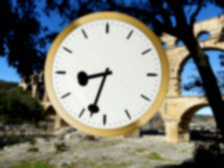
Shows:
8h33
